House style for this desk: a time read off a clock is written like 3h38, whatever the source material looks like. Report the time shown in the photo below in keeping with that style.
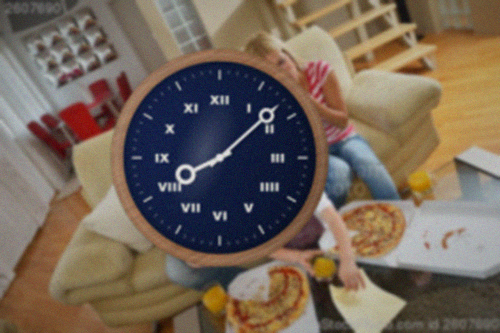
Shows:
8h08
